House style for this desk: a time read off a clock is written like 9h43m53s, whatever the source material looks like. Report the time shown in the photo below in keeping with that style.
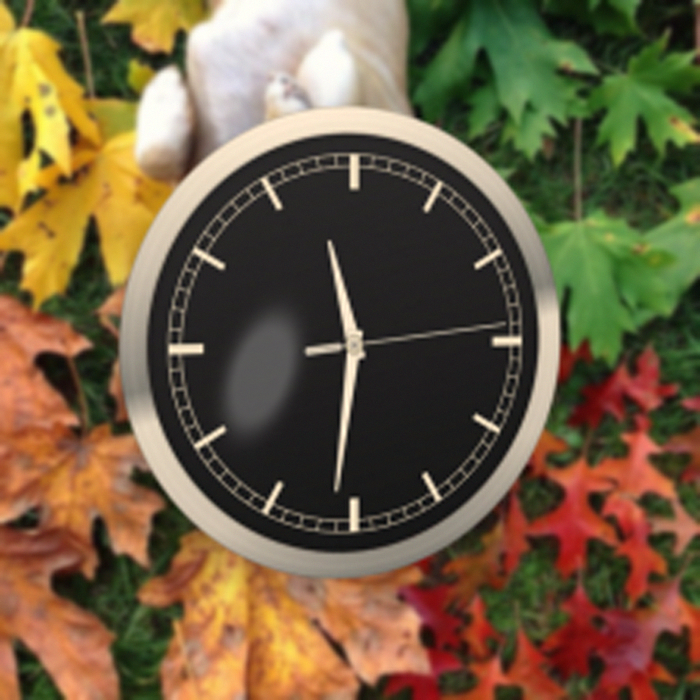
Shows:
11h31m14s
